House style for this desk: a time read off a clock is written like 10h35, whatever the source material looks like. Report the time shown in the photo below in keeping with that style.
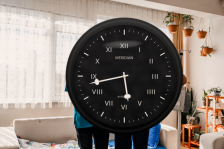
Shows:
5h43
